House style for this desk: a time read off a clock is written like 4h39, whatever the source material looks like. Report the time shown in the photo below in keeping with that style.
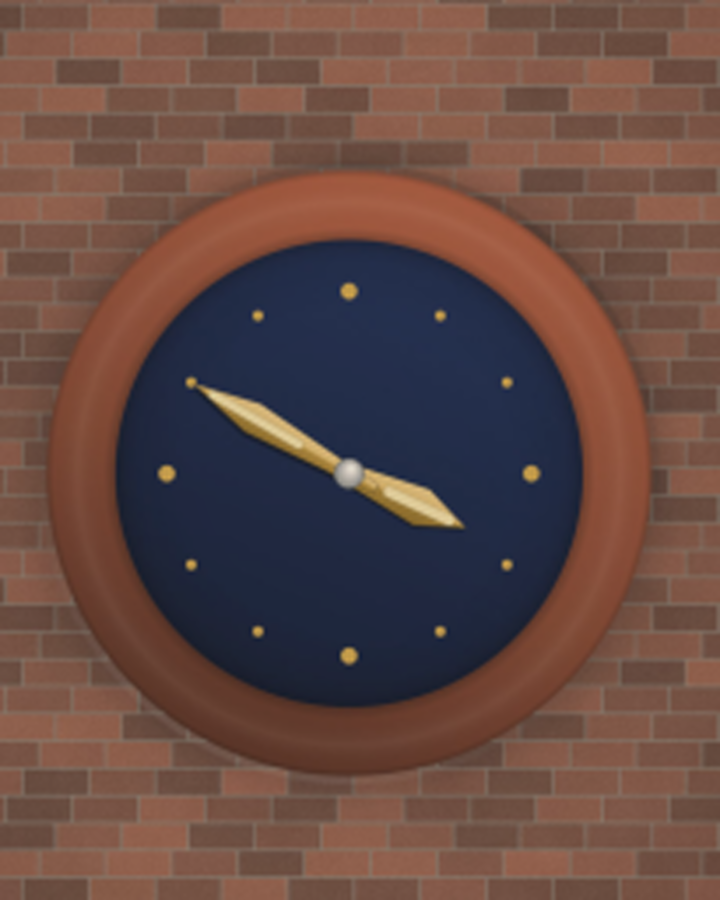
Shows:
3h50
